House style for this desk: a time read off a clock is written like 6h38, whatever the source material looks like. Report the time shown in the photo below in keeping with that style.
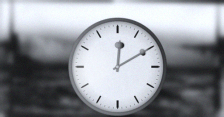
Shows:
12h10
